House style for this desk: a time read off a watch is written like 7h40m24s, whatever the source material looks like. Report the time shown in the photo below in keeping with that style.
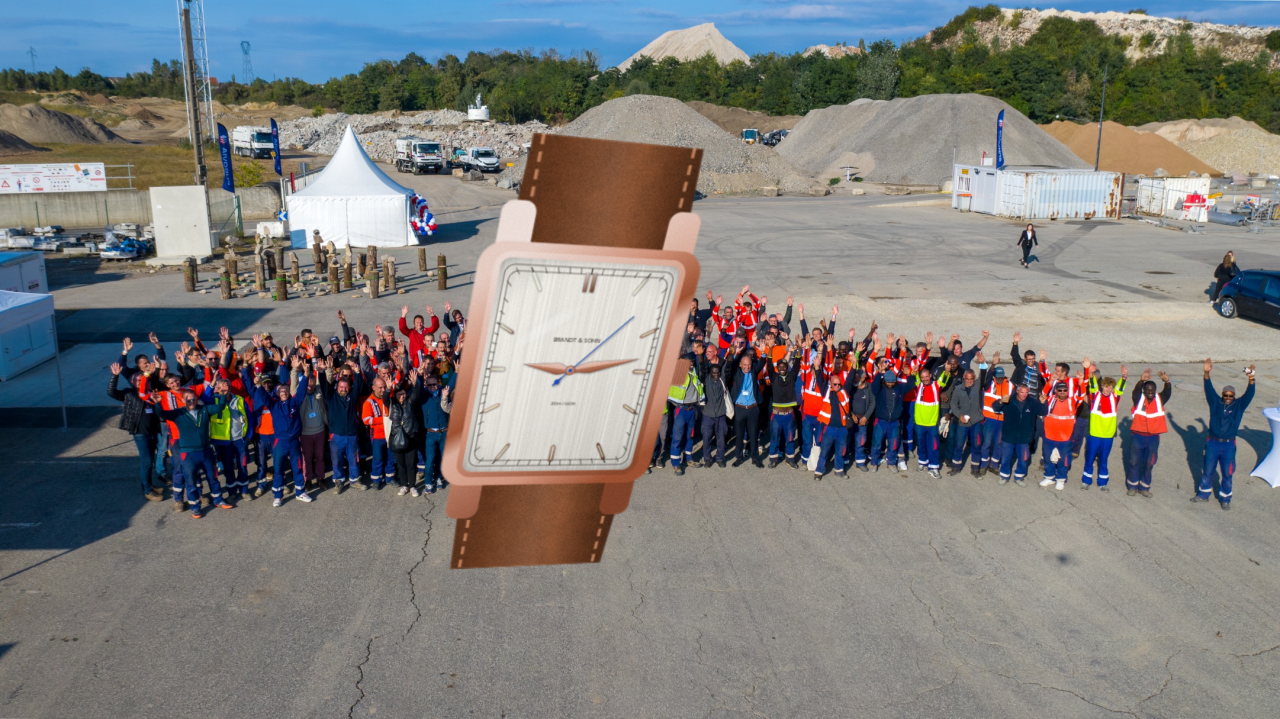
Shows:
9h13m07s
